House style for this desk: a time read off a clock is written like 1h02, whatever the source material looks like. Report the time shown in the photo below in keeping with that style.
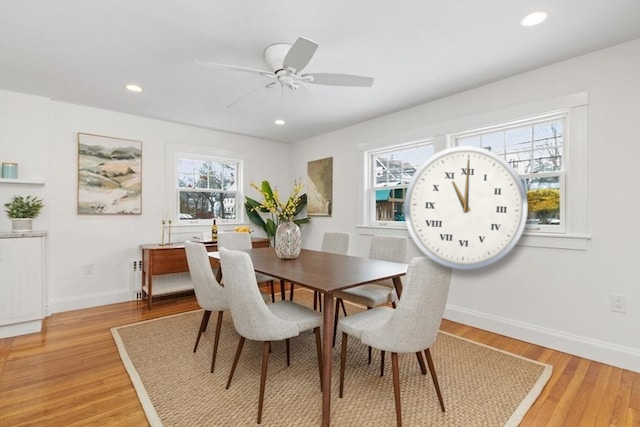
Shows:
11h00
